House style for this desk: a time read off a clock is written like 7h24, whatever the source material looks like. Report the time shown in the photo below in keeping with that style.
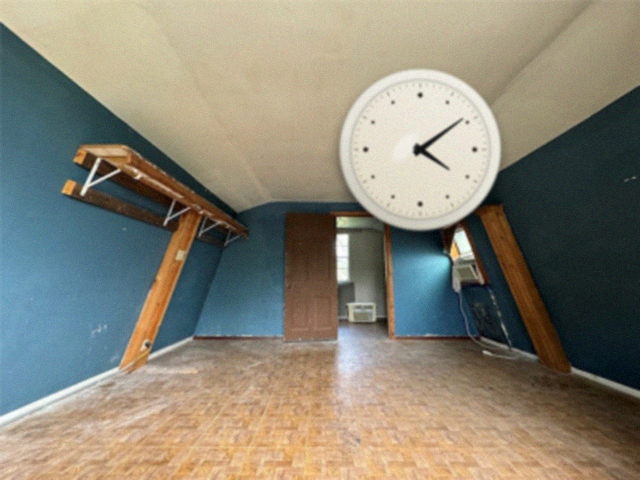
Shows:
4h09
